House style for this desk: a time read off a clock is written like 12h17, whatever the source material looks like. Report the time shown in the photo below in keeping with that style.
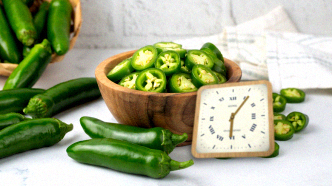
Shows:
6h06
